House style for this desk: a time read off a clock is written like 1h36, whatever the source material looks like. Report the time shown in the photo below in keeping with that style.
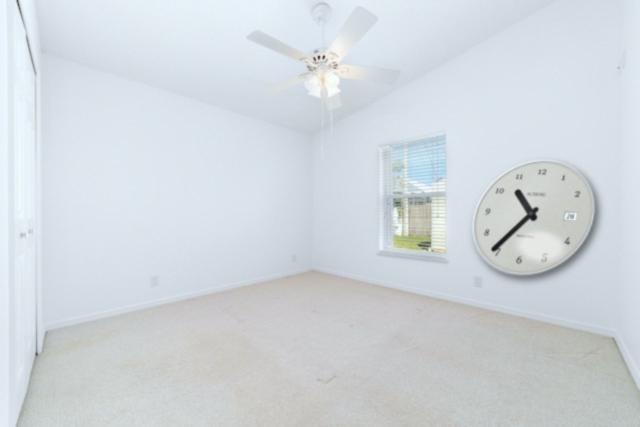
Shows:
10h36
